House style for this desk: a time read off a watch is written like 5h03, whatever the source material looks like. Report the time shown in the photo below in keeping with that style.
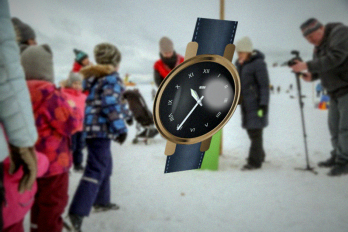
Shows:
10h35
